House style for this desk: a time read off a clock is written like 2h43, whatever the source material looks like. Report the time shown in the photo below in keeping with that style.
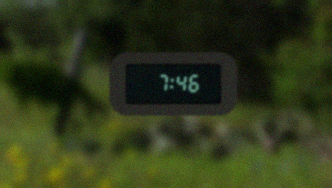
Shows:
7h46
